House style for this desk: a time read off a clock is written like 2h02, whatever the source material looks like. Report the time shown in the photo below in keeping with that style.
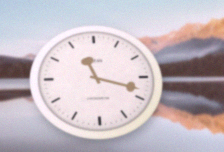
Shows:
11h18
